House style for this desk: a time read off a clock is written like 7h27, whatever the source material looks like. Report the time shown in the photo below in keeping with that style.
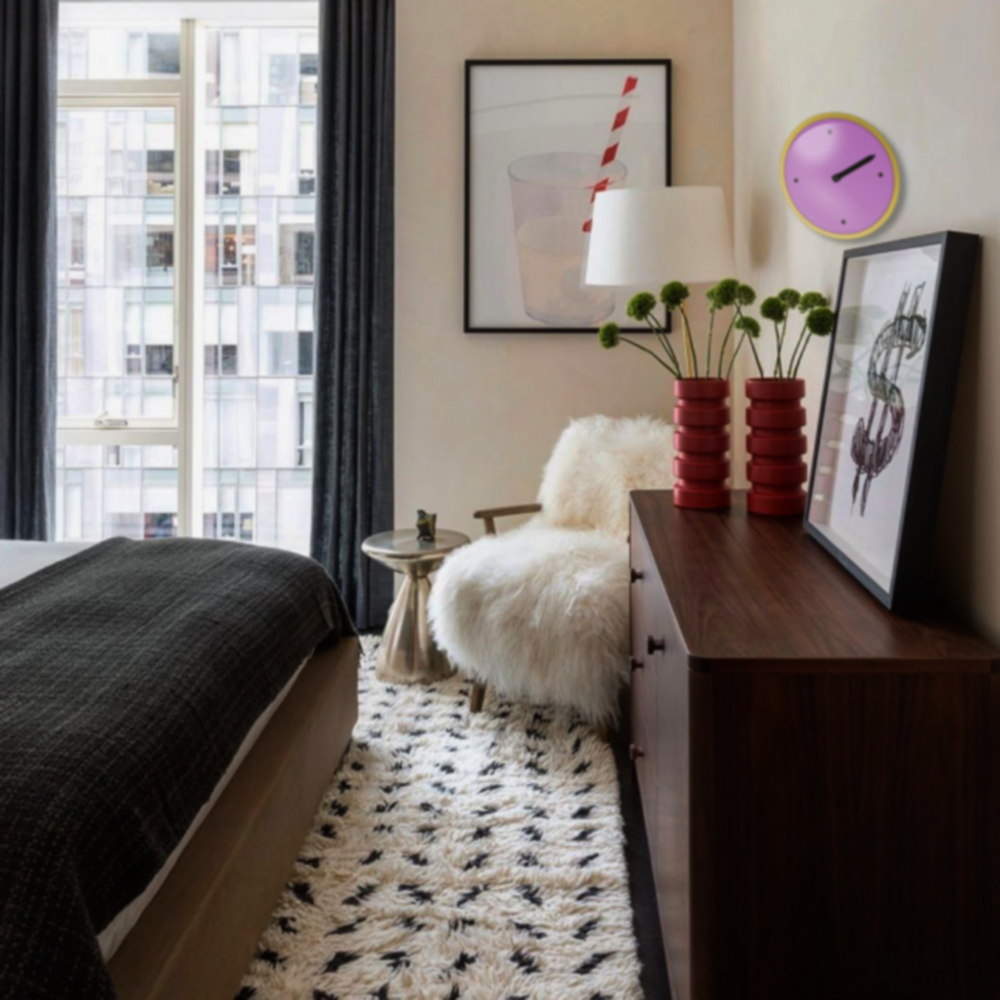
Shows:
2h11
